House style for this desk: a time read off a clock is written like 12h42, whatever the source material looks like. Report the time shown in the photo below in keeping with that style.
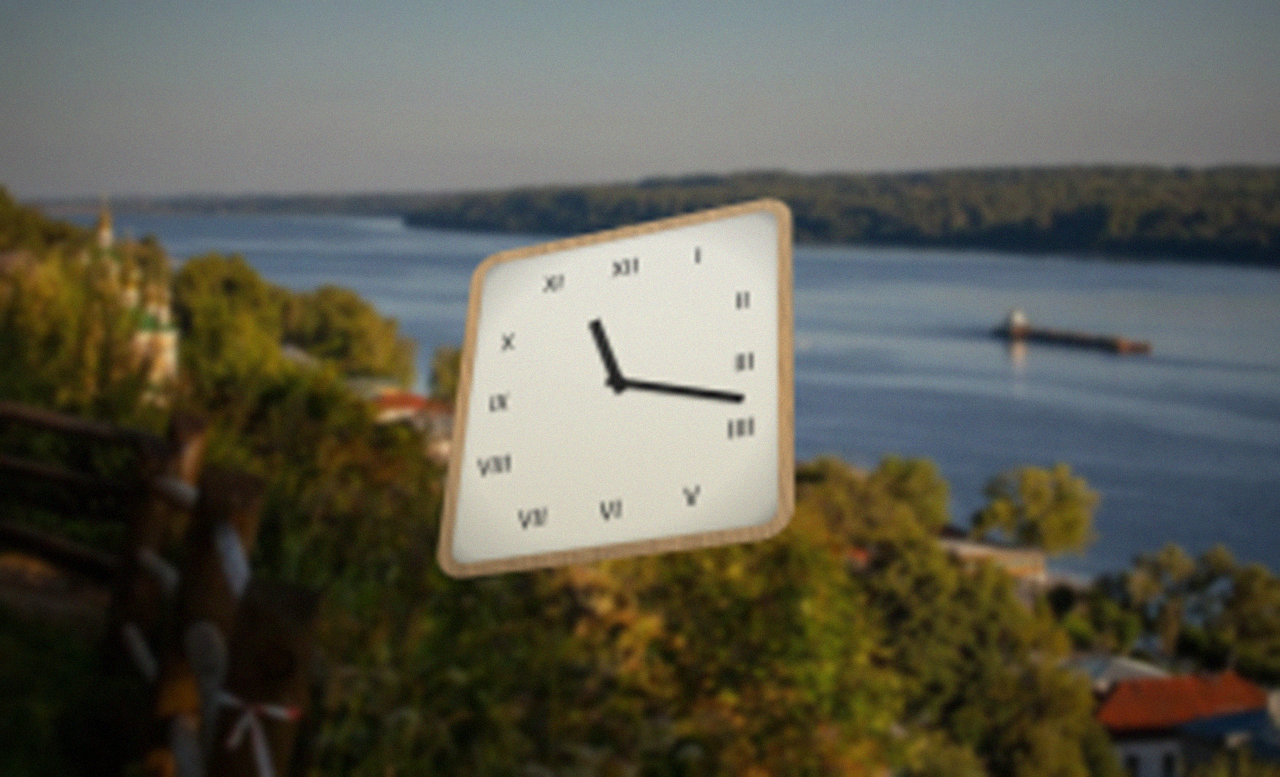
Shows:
11h18
